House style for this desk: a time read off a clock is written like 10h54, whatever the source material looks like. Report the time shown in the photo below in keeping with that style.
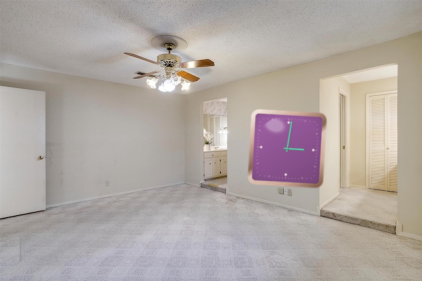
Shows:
3h01
